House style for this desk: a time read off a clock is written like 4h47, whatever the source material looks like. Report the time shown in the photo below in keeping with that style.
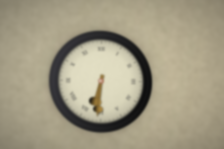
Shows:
6h31
